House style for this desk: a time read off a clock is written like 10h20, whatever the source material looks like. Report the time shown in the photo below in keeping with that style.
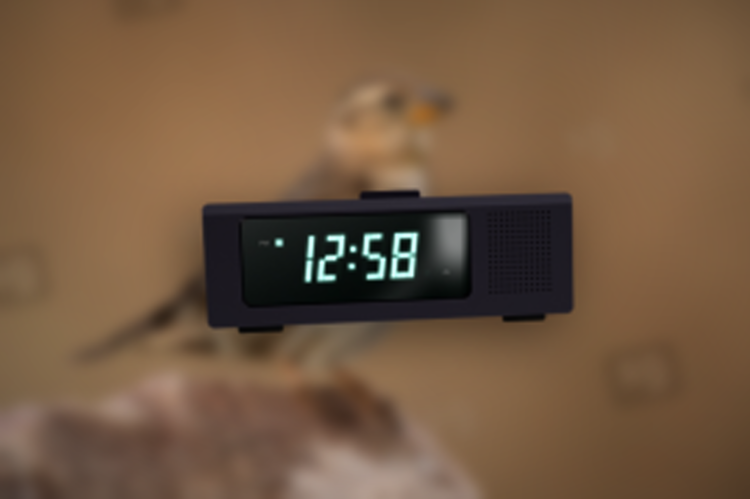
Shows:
12h58
